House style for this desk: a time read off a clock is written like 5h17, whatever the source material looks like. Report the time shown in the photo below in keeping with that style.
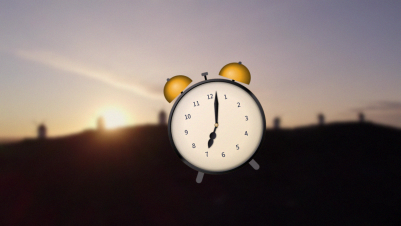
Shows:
7h02
